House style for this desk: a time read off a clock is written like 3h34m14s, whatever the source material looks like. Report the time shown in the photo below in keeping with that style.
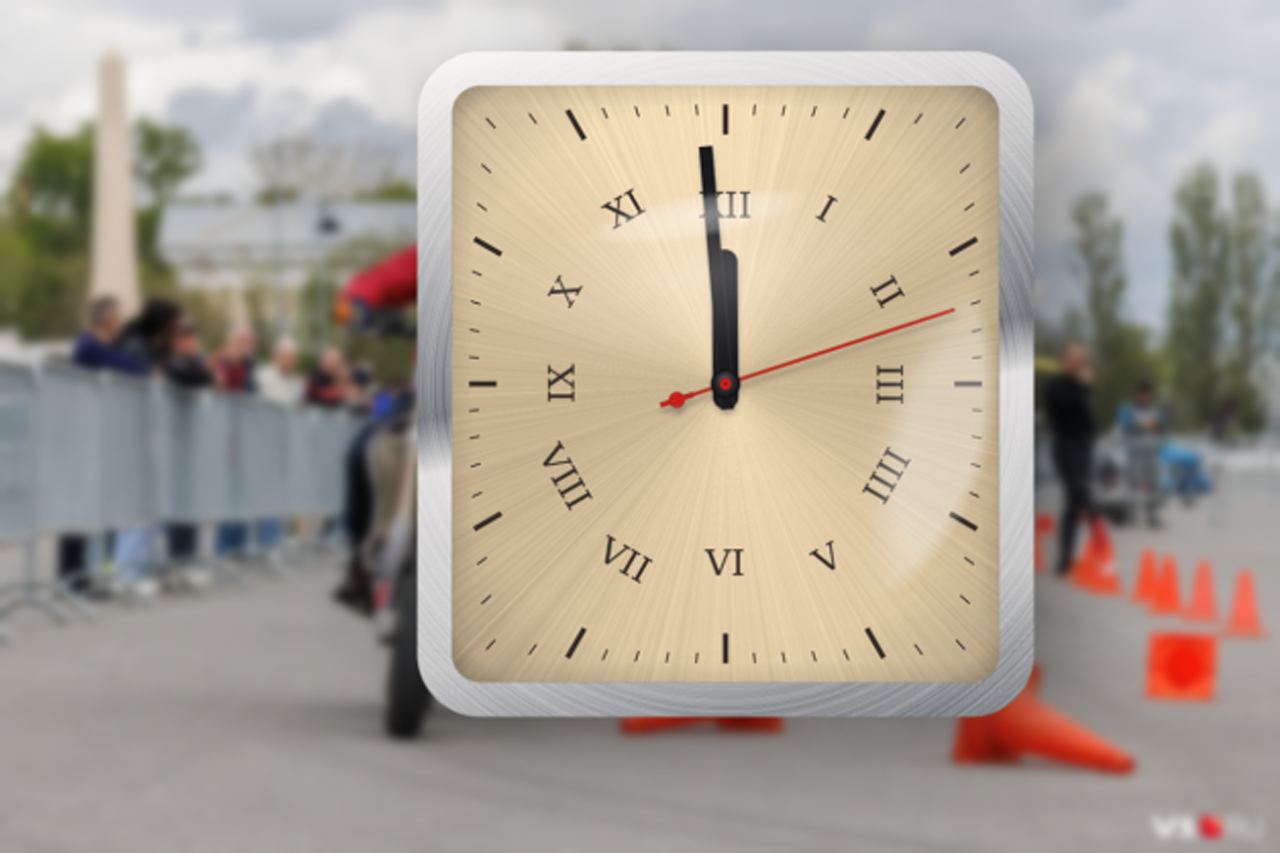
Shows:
11h59m12s
